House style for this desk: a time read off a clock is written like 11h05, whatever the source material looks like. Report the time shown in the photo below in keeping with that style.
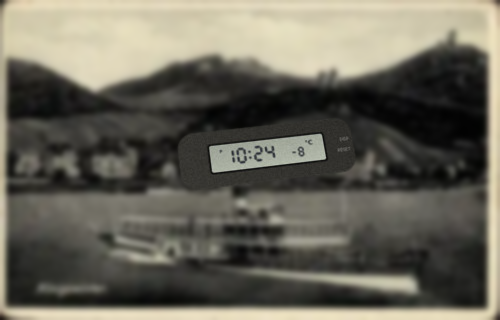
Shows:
10h24
